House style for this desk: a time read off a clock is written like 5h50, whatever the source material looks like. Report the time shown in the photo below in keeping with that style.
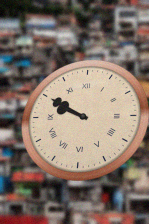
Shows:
9h50
